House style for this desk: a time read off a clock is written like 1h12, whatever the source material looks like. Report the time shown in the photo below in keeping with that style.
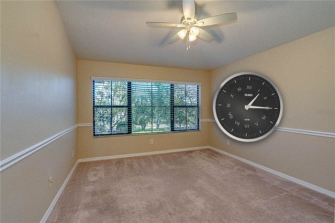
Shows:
1h15
